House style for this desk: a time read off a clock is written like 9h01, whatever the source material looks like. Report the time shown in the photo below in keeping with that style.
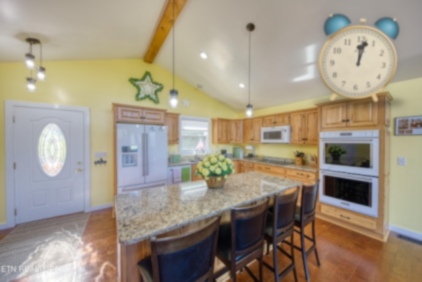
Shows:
12h02
